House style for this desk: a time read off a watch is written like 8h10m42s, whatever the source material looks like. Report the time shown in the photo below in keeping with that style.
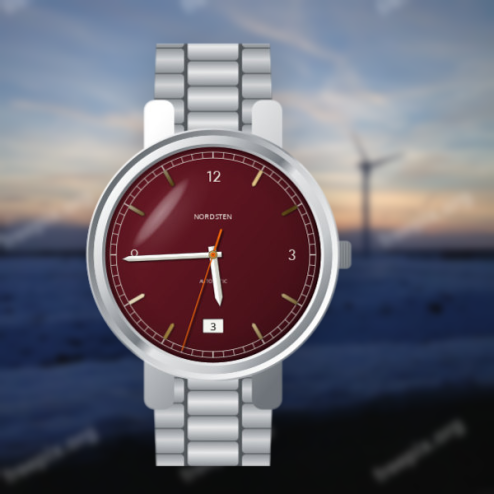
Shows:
5h44m33s
